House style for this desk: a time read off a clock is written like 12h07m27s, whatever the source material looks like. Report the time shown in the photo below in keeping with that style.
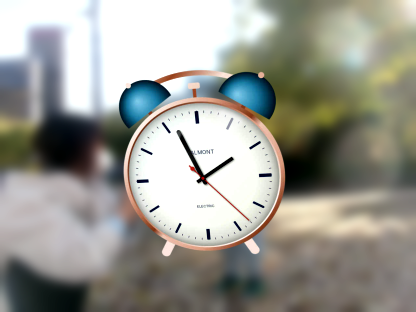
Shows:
1h56m23s
